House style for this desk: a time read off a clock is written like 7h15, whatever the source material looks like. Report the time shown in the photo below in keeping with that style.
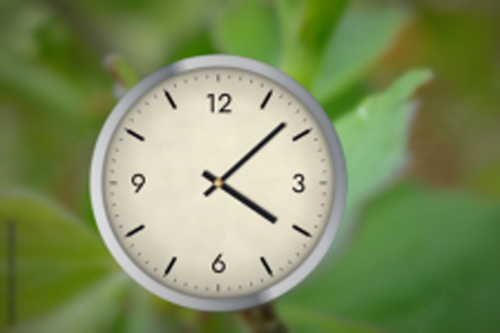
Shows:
4h08
